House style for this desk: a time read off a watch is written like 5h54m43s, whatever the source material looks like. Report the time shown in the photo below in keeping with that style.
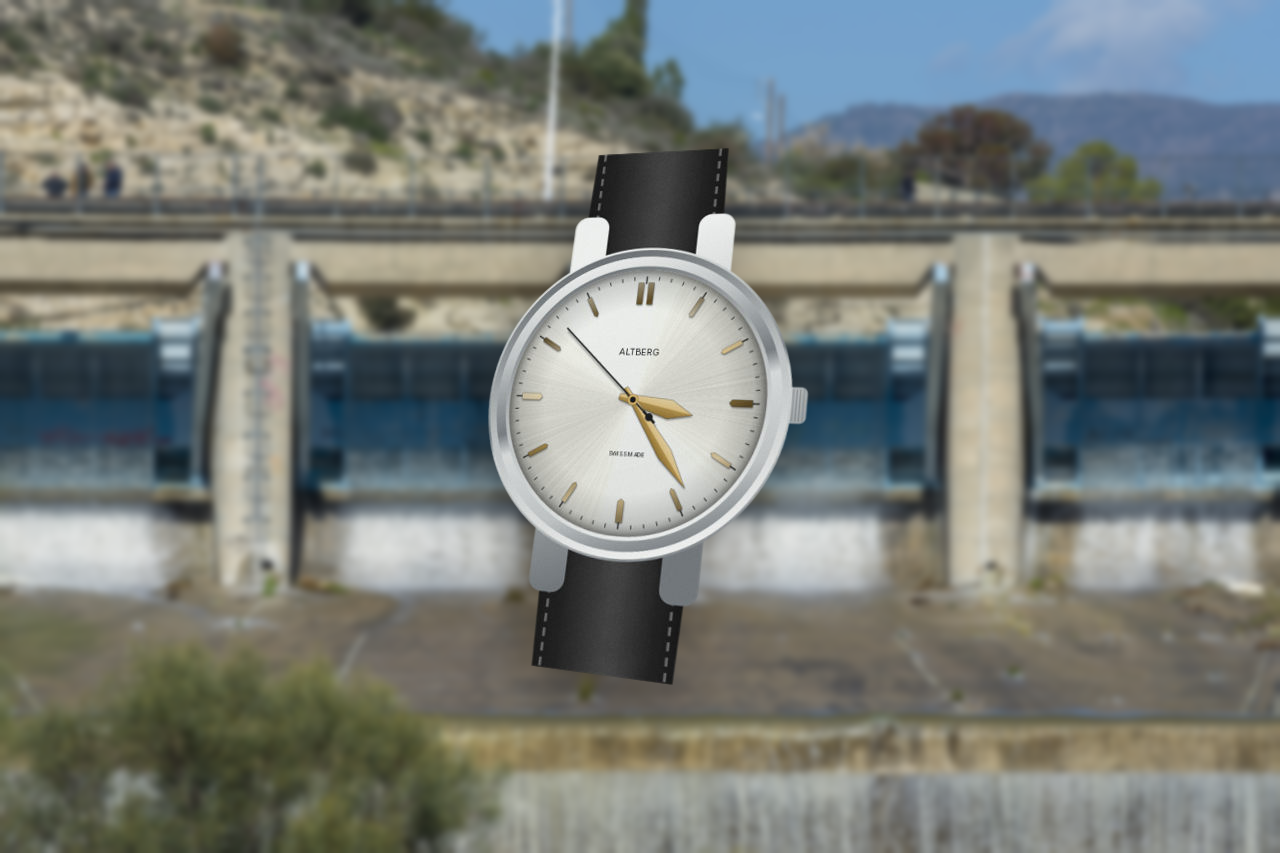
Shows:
3h23m52s
